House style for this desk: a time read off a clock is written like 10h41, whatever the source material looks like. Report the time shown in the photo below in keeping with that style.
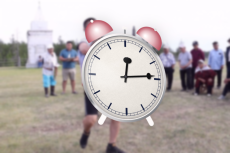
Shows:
12h14
